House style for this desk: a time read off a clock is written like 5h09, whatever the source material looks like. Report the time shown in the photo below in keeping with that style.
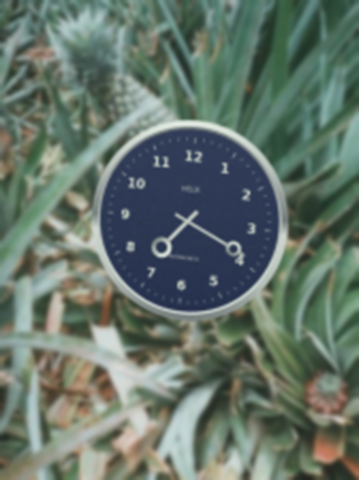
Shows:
7h19
